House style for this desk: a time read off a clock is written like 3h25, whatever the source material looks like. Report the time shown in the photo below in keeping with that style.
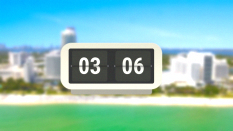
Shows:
3h06
